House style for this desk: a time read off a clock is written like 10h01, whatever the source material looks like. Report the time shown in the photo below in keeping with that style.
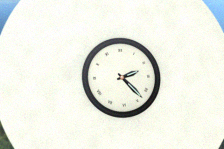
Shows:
2h23
